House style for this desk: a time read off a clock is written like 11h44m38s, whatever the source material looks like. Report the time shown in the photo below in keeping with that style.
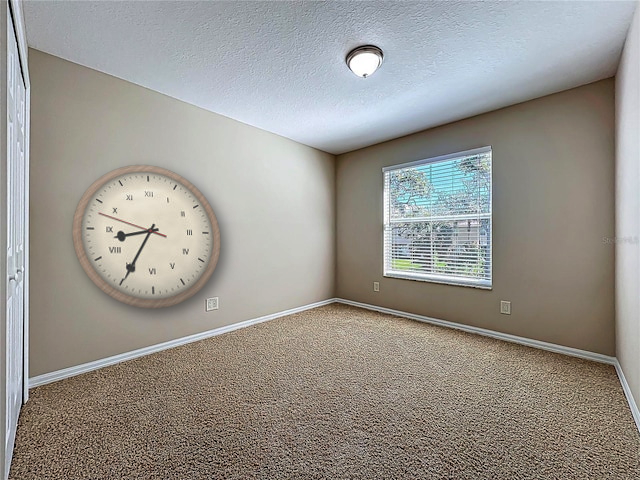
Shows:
8h34m48s
